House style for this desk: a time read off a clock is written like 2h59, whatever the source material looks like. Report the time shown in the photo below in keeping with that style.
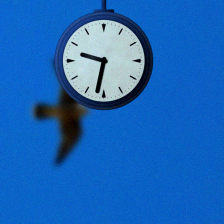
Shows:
9h32
